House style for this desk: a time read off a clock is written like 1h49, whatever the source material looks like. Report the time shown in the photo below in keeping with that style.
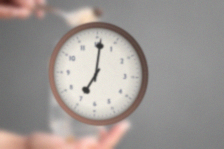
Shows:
7h01
